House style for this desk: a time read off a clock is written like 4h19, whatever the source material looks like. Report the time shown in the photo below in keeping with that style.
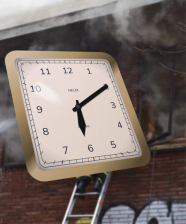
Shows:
6h10
